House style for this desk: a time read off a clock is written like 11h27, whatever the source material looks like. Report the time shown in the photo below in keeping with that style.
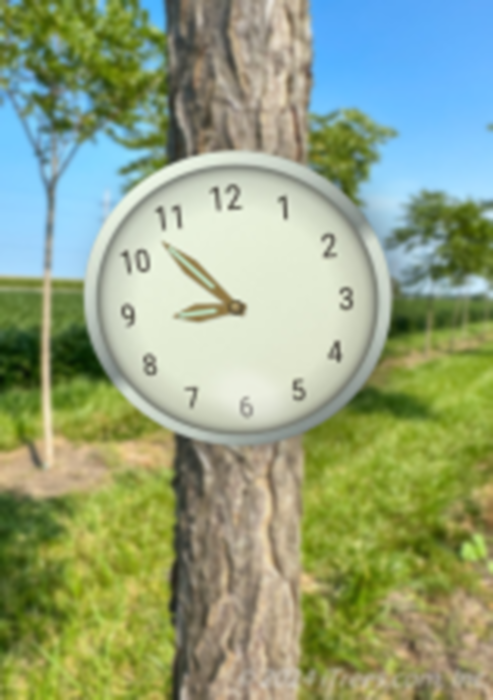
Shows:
8h53
